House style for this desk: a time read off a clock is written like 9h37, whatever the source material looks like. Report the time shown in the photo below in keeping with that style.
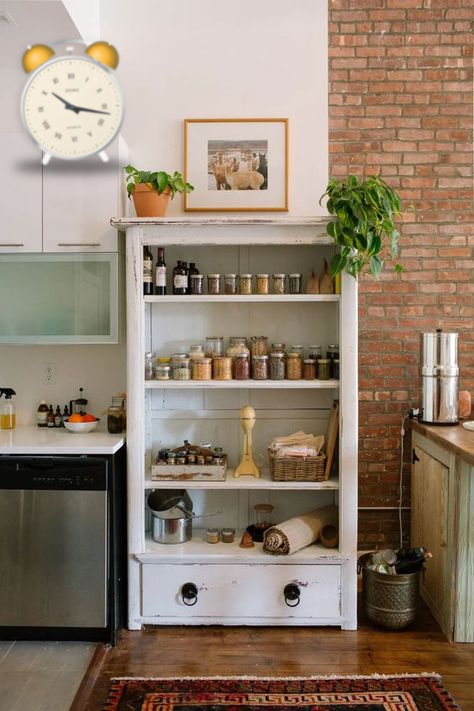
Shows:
10h17
